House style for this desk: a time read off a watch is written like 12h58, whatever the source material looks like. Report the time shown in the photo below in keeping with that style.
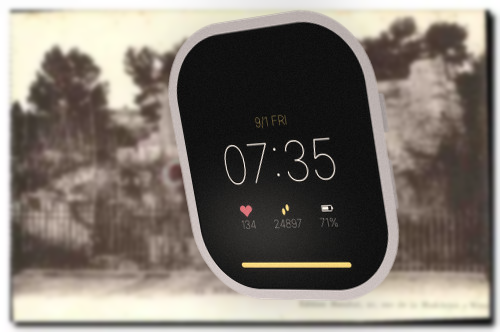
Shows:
7h35
